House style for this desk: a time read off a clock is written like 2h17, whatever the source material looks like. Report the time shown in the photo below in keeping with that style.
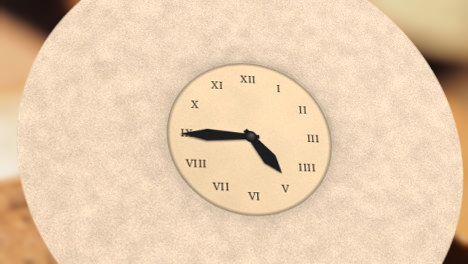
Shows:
4h45
